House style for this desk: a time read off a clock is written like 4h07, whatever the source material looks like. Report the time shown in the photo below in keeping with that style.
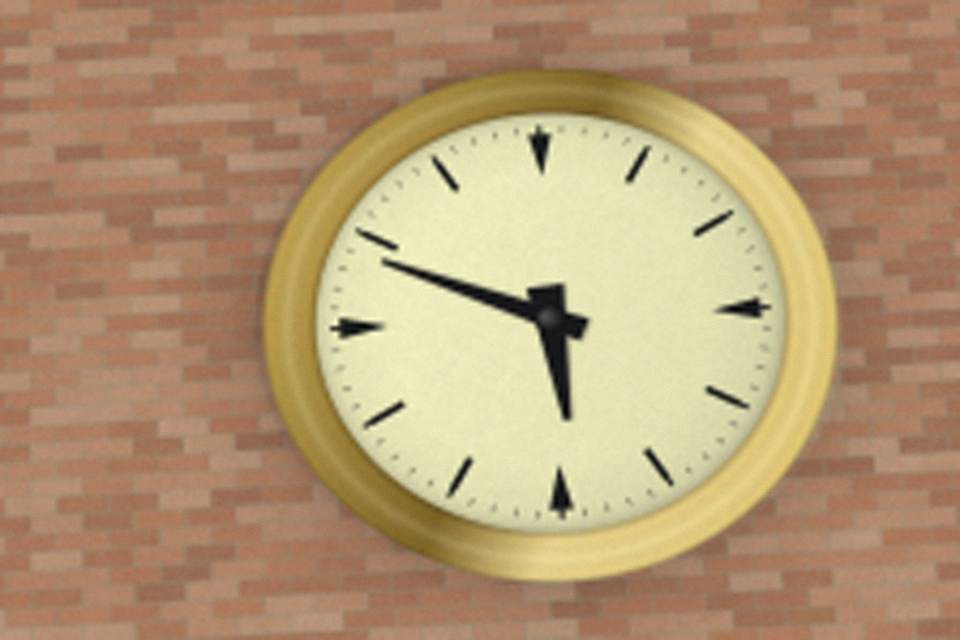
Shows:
5h49
